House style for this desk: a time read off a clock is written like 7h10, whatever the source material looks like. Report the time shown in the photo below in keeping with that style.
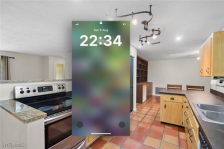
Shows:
22h34
